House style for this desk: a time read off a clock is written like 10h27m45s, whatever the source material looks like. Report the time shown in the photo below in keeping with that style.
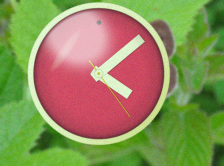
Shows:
4h08m24s
